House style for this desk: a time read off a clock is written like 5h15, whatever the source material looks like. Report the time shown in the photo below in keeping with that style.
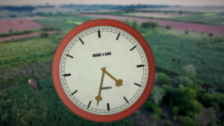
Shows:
4h33
